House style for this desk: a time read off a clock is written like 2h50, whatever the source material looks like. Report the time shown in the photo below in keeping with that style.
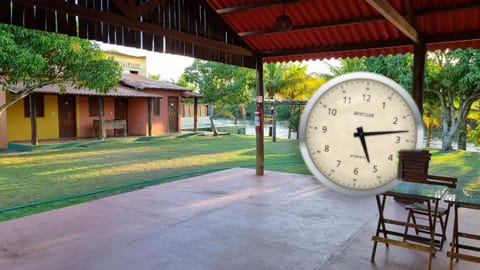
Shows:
5h13
